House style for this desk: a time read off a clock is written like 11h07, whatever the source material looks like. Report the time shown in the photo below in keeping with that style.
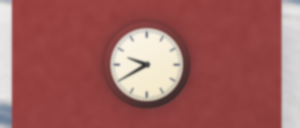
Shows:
9h40
